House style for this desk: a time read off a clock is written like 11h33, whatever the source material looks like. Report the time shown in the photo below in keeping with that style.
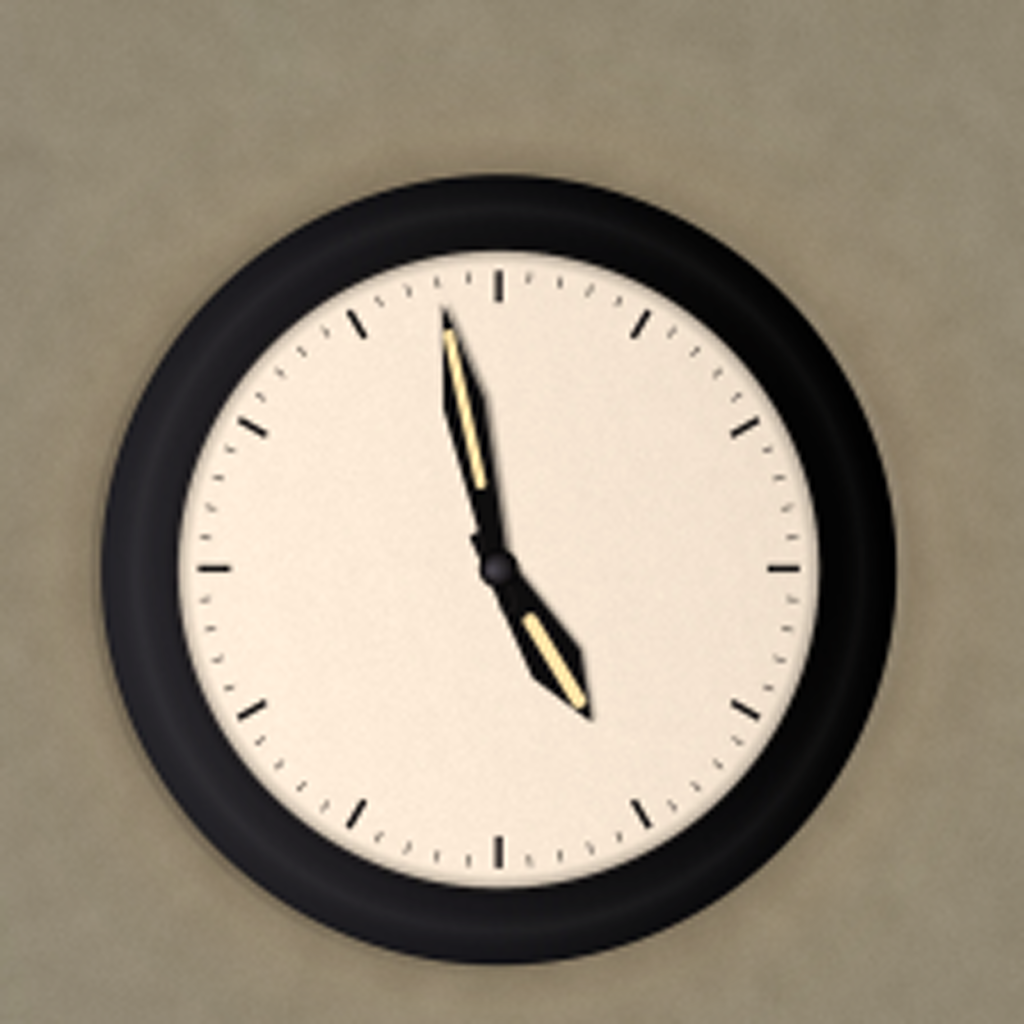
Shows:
4h58
